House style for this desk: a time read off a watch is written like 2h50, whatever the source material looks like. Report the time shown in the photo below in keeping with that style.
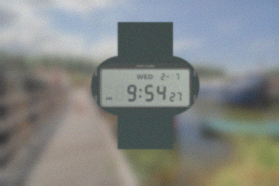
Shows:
9h54
